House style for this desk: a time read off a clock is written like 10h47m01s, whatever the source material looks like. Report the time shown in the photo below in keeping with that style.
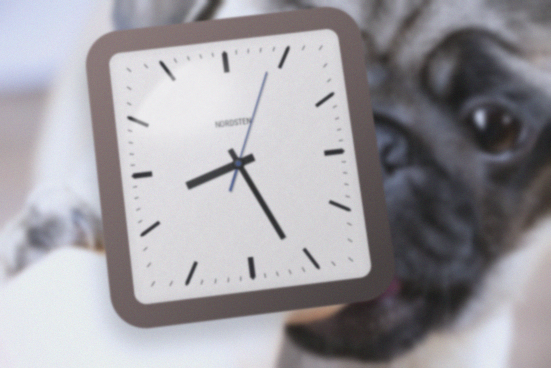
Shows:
8h26m04s
